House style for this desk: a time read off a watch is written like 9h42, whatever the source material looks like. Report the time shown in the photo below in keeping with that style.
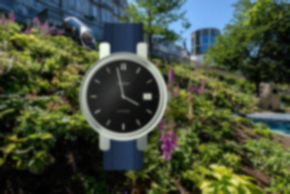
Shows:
3h58
